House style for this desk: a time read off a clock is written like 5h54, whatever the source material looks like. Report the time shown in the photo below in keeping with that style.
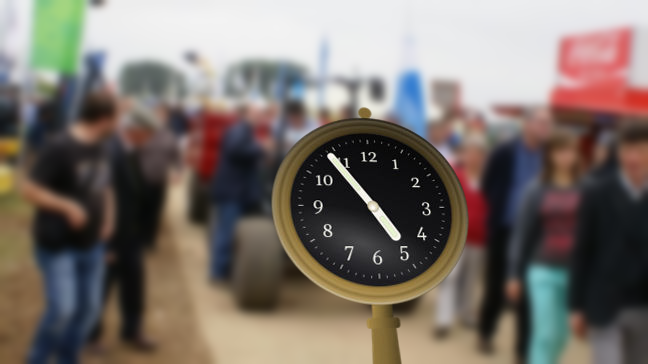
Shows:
4h54
